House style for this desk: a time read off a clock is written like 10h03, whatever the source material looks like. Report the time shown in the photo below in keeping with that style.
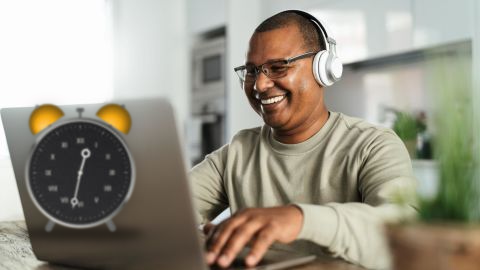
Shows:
12h32
